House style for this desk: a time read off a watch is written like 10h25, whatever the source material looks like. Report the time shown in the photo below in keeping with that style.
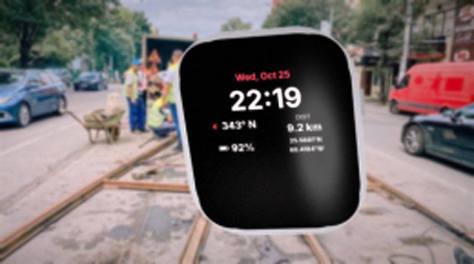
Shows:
22h19
